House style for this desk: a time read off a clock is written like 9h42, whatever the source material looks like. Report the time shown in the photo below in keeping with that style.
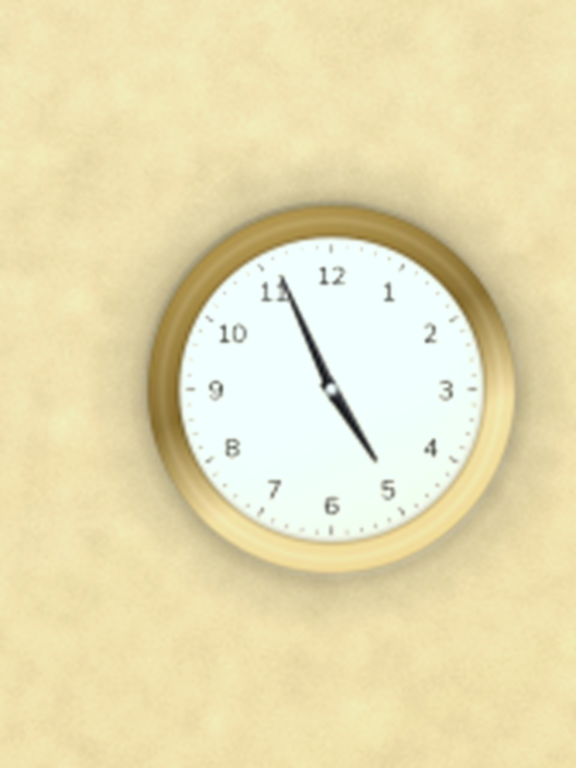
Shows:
4h56
